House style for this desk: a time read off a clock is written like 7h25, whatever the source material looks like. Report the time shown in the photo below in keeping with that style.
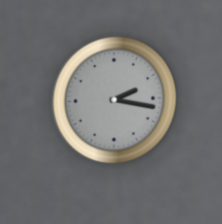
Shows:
2h17
